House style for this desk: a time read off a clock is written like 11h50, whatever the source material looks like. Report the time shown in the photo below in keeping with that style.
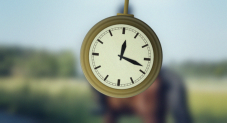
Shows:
12h18
